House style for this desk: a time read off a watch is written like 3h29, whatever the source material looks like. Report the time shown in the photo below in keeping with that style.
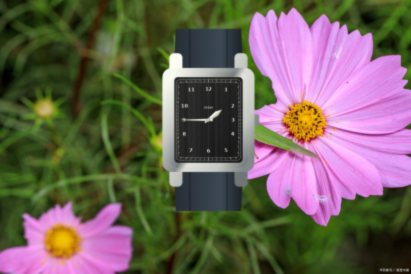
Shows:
1h45
